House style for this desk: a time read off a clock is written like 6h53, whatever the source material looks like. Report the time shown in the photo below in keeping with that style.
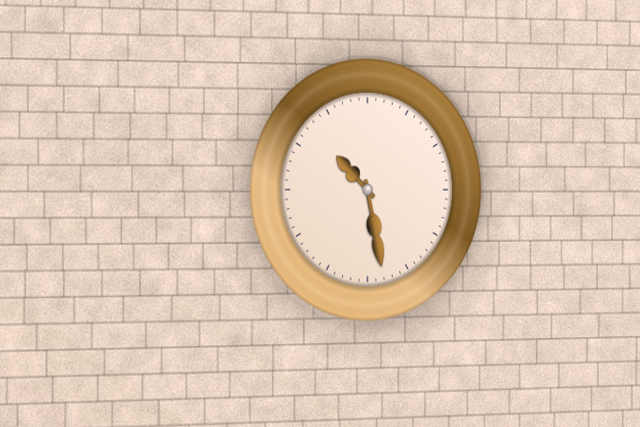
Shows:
10h28
